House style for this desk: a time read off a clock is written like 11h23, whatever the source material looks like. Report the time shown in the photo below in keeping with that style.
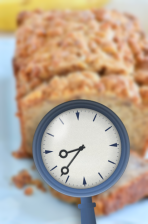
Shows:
8h37
